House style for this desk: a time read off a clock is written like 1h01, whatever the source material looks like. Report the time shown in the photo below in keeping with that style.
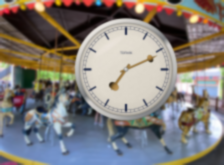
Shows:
7h11
